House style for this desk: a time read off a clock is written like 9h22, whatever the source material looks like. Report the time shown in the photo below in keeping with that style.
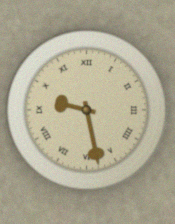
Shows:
9h28
